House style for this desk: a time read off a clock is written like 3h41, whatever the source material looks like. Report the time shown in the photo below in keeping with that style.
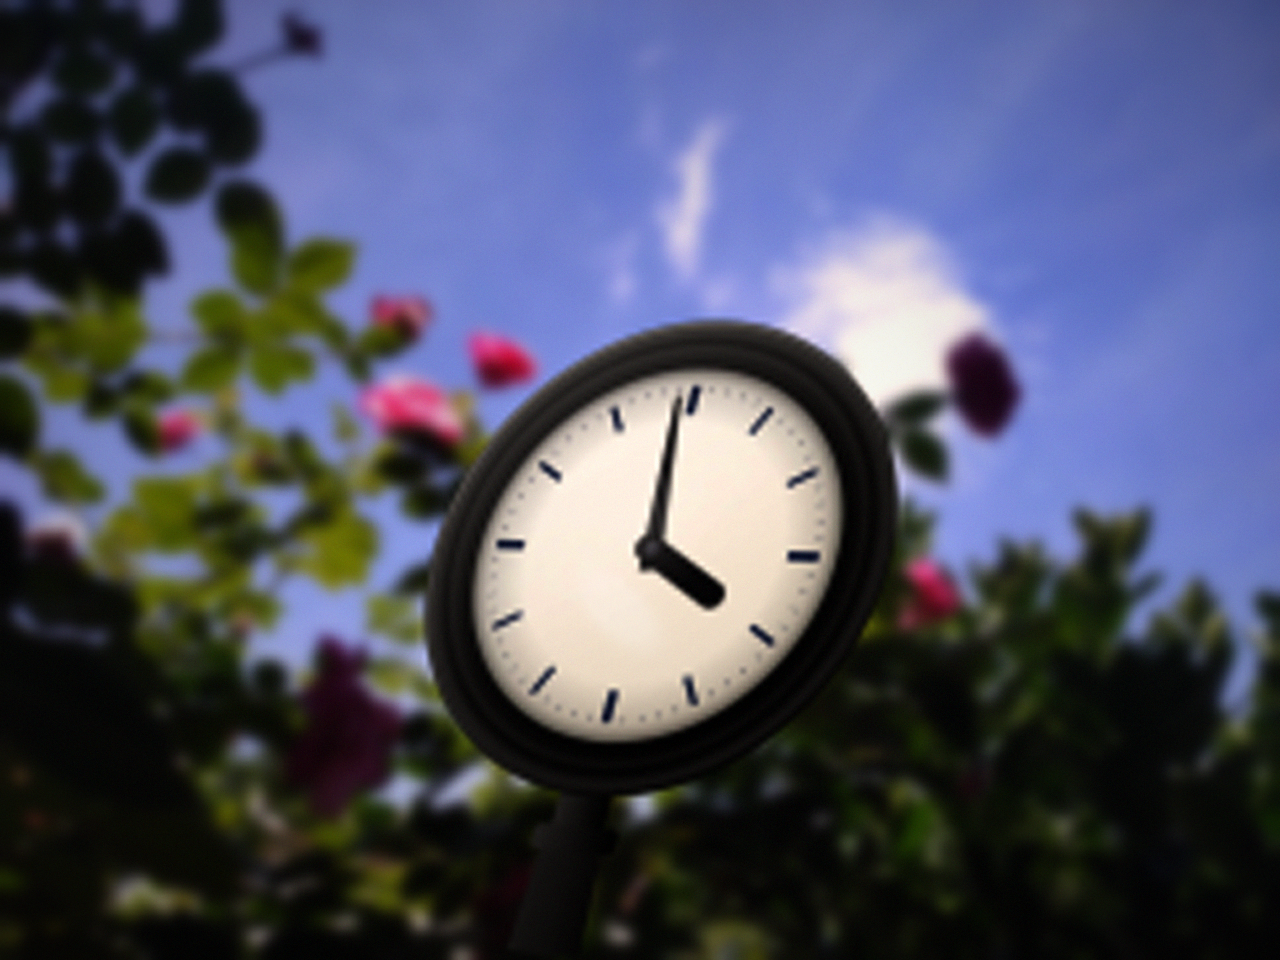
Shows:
3h59
